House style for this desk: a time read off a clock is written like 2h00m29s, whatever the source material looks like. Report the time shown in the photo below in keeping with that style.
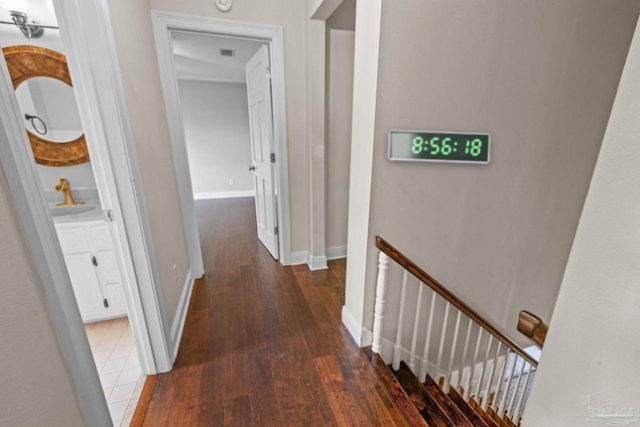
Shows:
8h56m18s
